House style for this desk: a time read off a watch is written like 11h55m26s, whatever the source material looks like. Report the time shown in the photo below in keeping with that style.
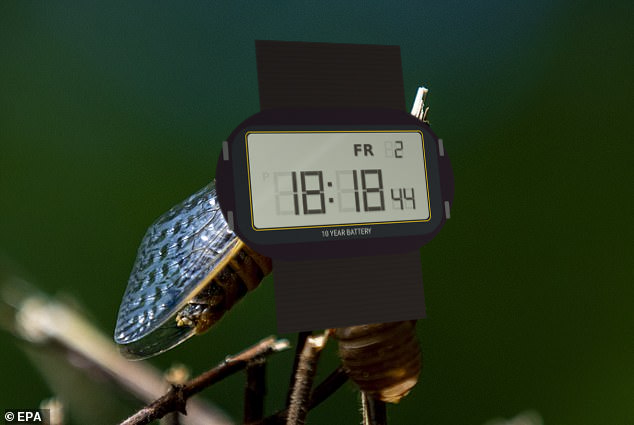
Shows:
18h18m44s
